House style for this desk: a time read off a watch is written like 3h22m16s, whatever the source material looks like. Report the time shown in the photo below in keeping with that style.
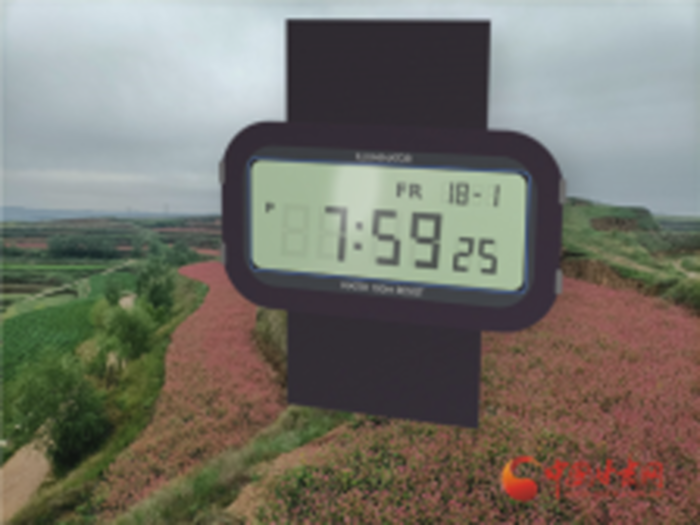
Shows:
7h59m25s
